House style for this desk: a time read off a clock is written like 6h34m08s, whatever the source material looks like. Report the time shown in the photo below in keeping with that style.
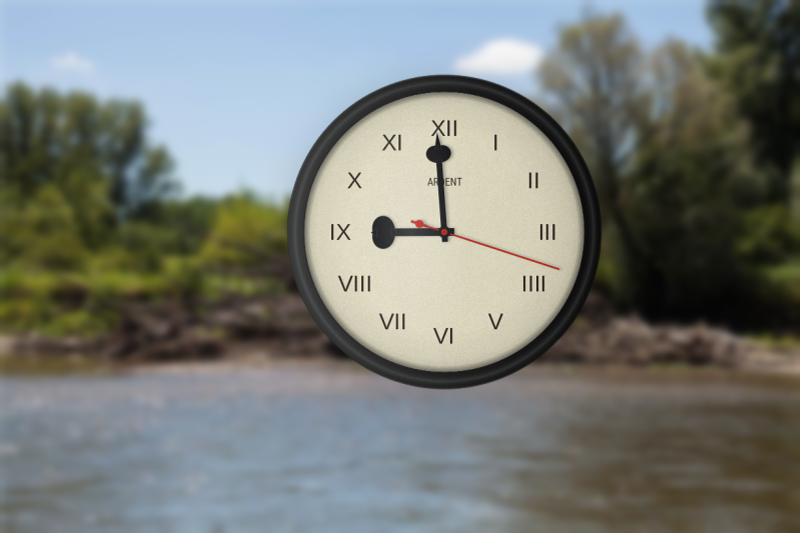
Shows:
8h59m18s
